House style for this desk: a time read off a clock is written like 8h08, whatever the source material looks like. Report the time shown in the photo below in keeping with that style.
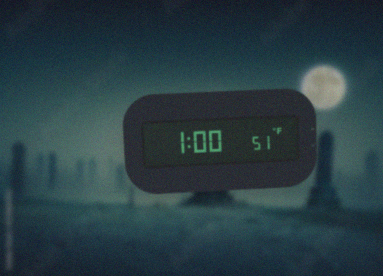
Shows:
1h00
